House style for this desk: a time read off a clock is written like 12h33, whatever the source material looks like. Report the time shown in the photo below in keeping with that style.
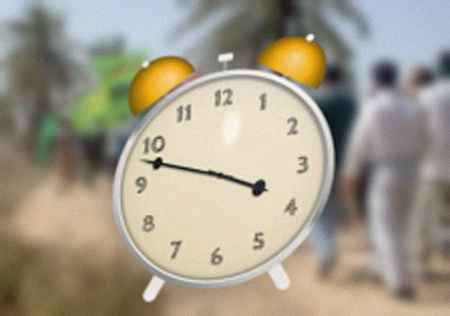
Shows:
3h48
